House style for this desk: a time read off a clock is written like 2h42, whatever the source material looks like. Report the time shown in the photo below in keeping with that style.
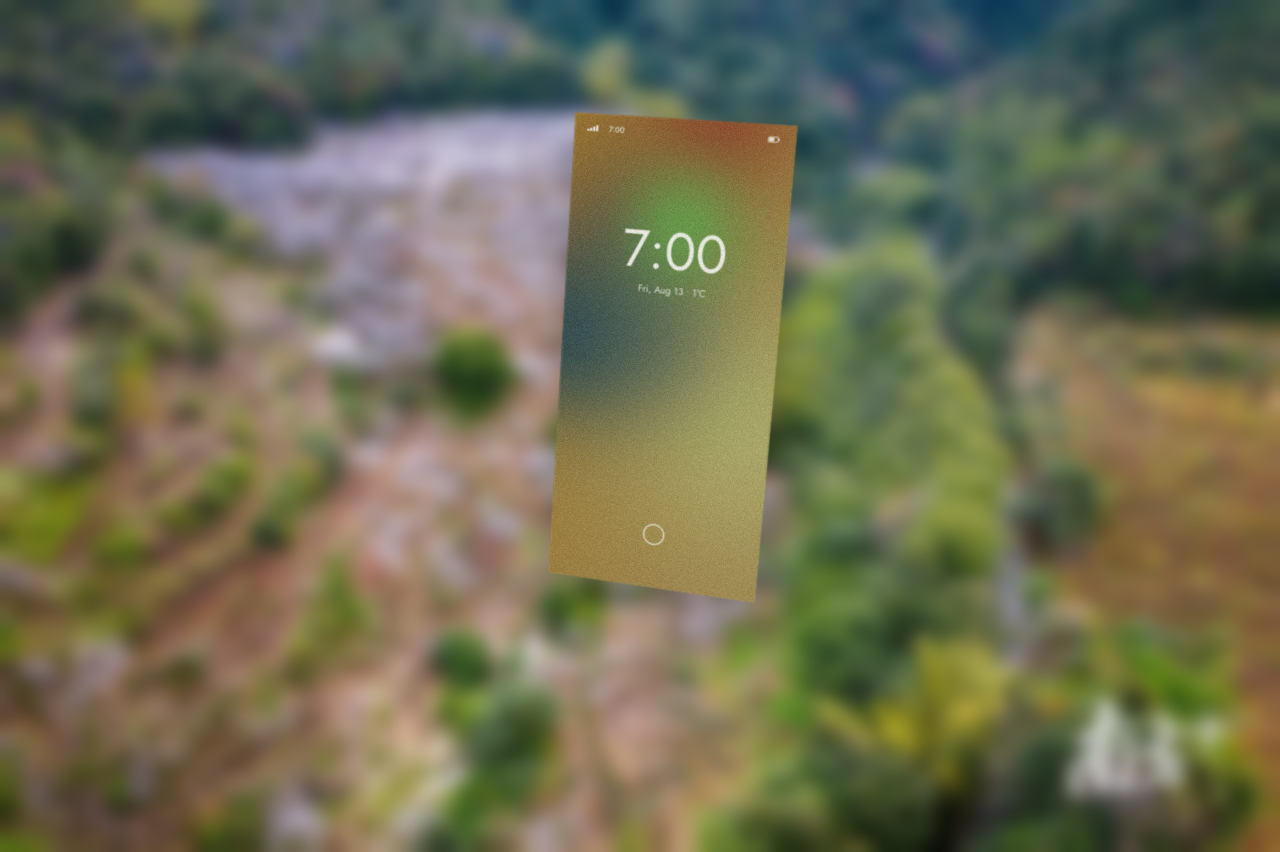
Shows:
7h00
